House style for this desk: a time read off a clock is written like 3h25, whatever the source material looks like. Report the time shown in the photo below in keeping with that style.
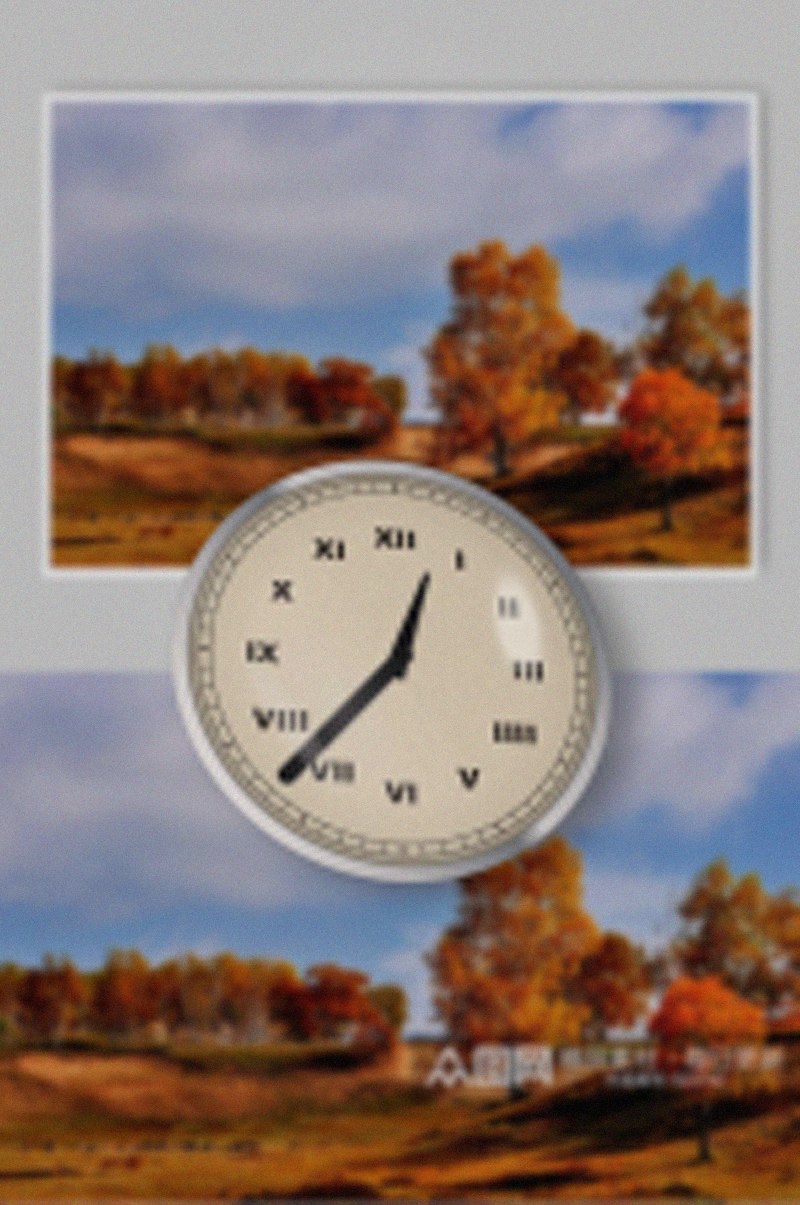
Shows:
12h37
